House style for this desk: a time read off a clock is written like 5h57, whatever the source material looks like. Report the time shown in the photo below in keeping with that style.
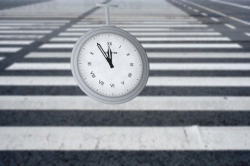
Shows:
11h55
